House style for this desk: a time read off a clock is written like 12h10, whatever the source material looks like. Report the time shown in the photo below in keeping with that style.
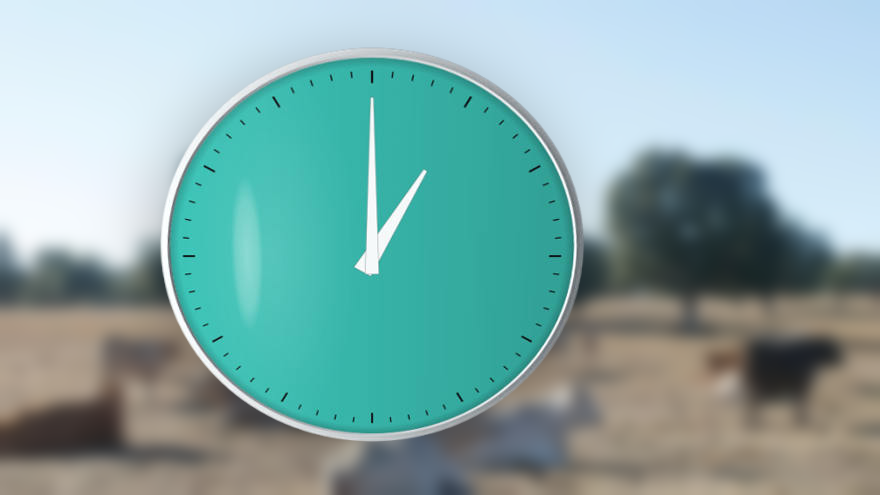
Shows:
1h00
